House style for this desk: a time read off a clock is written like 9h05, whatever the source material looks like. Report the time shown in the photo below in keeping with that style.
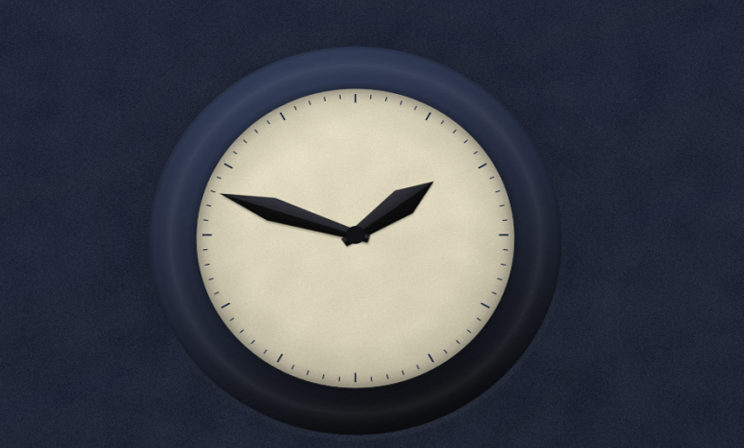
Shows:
1h48
